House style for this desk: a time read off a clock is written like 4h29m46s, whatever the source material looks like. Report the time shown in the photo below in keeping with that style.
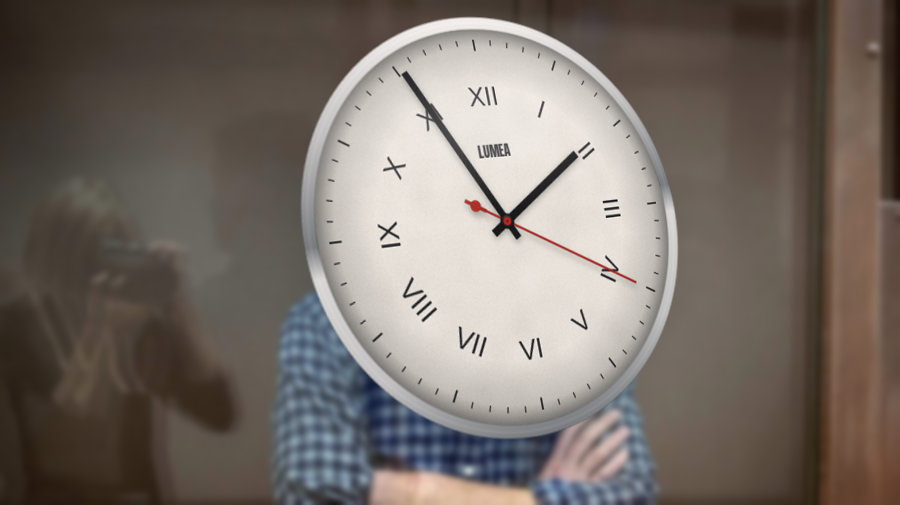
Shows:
1h55m20s
